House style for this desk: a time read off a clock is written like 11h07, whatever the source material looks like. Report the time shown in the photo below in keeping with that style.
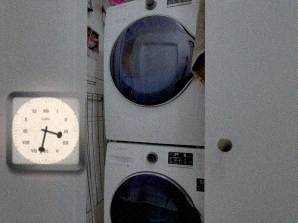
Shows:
3h32
